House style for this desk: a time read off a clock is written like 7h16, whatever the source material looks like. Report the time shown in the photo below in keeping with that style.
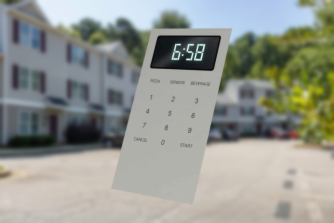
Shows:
6h58
